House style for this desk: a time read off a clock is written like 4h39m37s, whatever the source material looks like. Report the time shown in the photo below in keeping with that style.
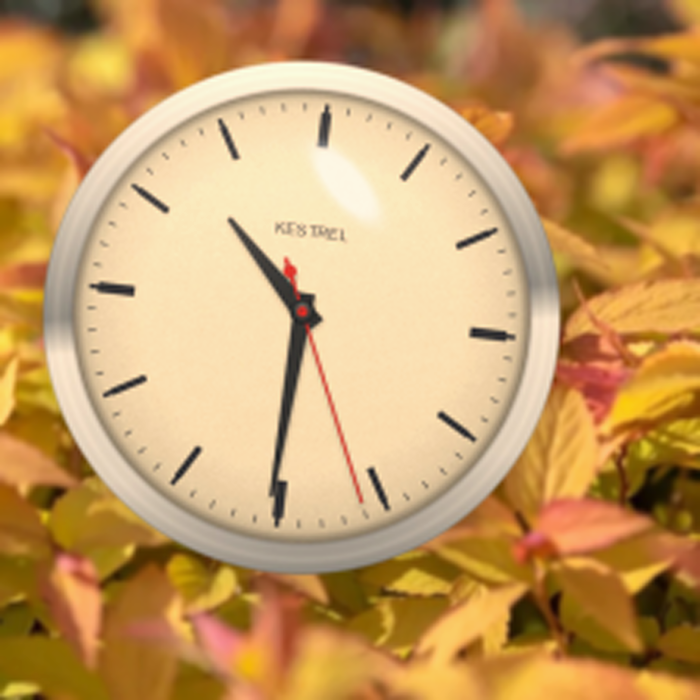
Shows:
10h30m26s
